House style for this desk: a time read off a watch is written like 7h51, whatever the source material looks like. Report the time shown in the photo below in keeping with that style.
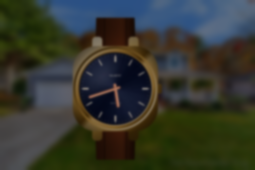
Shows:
5h42
